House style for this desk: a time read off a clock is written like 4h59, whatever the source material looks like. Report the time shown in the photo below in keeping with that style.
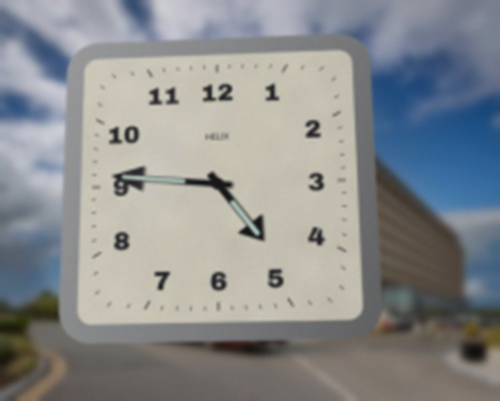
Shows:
4h46
